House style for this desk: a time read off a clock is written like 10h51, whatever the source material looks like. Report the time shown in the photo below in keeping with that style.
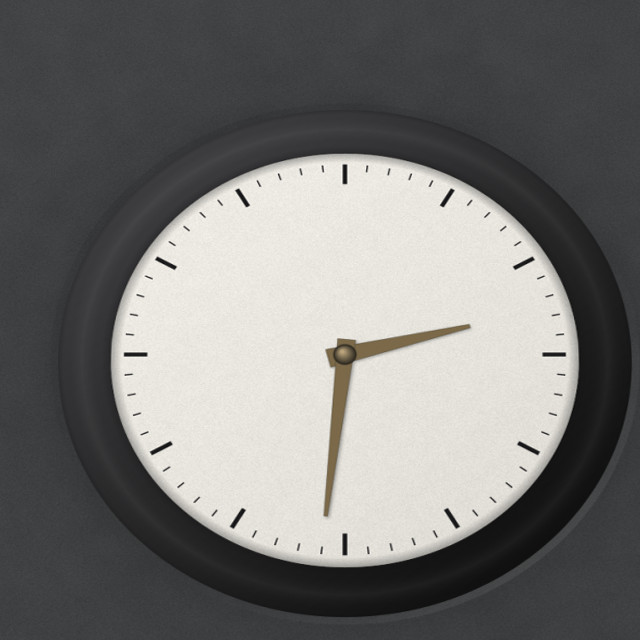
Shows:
2h31
